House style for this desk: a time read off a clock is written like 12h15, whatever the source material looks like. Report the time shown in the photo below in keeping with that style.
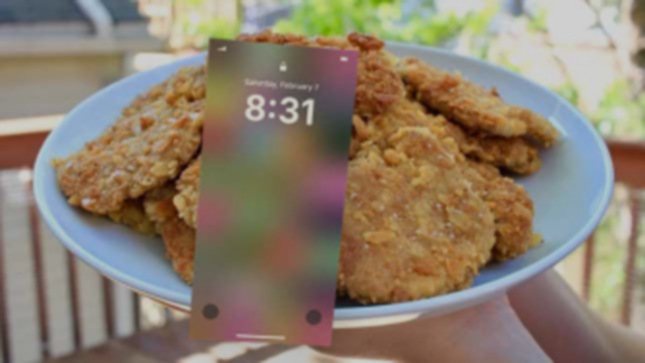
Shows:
8h31
